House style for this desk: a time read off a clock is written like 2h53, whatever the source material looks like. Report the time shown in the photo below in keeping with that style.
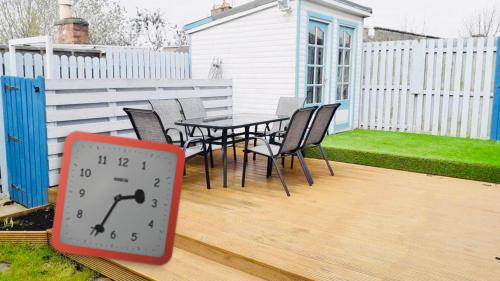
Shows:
2h34
